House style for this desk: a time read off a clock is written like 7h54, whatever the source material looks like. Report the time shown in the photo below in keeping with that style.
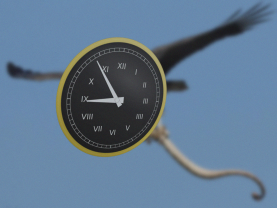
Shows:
8h54
